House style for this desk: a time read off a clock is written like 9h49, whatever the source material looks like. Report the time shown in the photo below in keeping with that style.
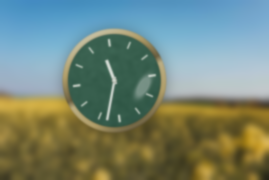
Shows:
11h33
